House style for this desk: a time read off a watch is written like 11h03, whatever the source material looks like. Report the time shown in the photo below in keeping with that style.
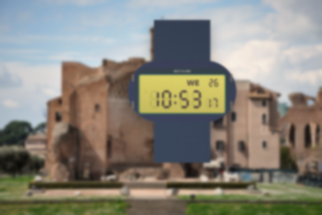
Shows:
10h53
